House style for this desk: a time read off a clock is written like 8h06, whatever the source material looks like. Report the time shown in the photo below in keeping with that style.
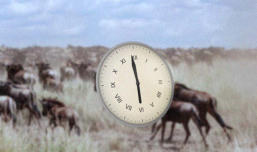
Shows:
5h59
